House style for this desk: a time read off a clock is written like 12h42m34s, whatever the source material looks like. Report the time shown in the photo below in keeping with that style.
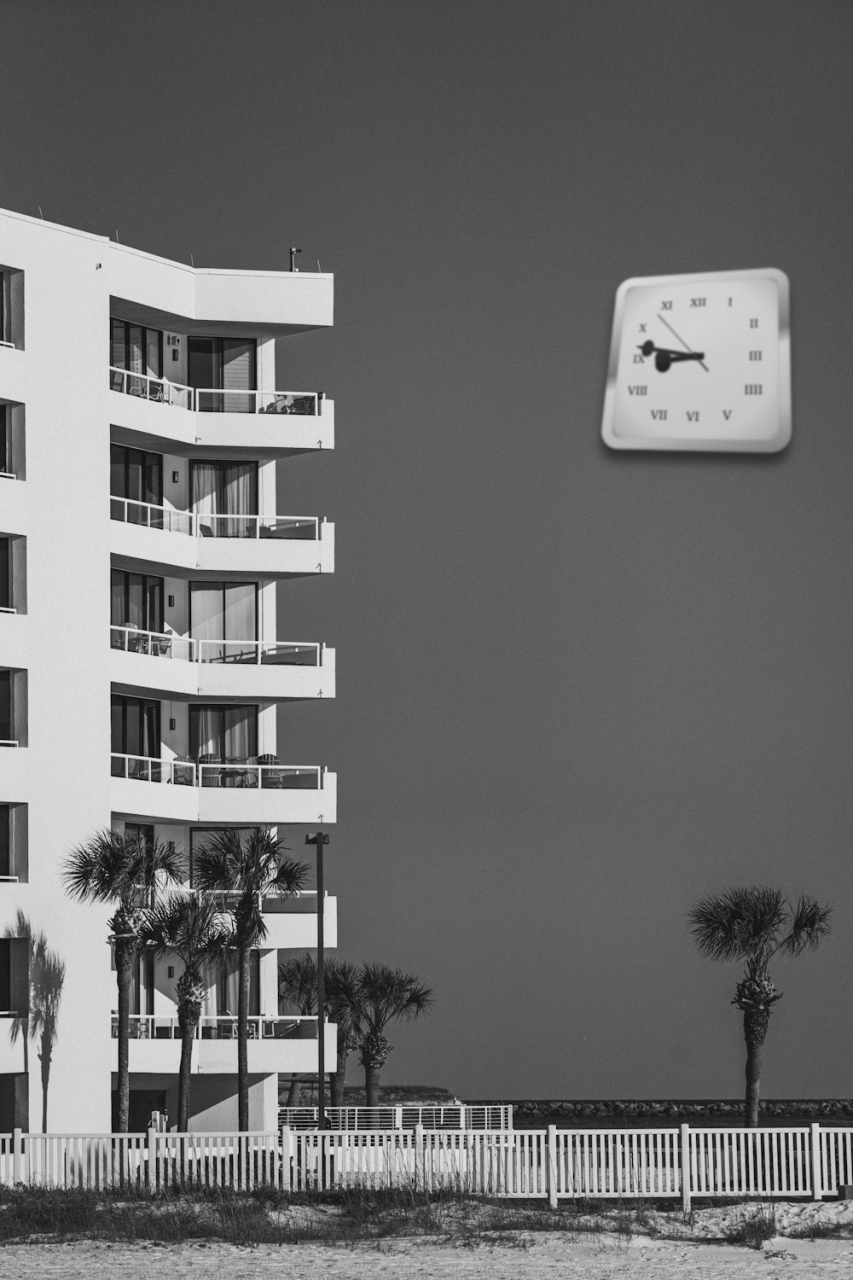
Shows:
8h46m53s
